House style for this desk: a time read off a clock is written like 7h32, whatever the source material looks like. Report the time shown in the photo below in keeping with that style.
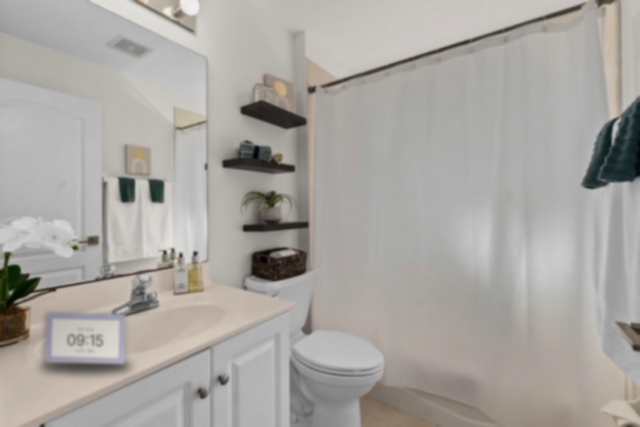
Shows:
9h15
